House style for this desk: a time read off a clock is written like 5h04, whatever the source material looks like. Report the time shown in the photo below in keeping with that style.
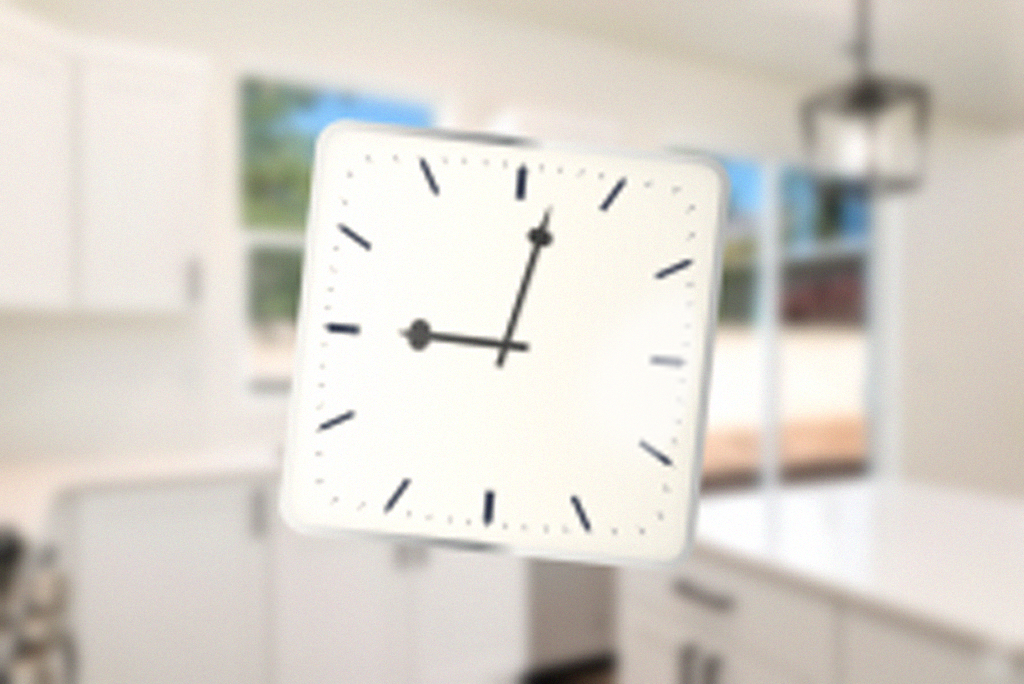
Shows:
9h02
